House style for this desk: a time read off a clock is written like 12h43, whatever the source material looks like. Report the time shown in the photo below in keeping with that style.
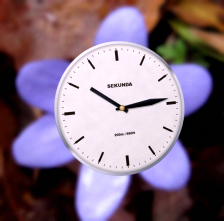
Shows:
10h14
